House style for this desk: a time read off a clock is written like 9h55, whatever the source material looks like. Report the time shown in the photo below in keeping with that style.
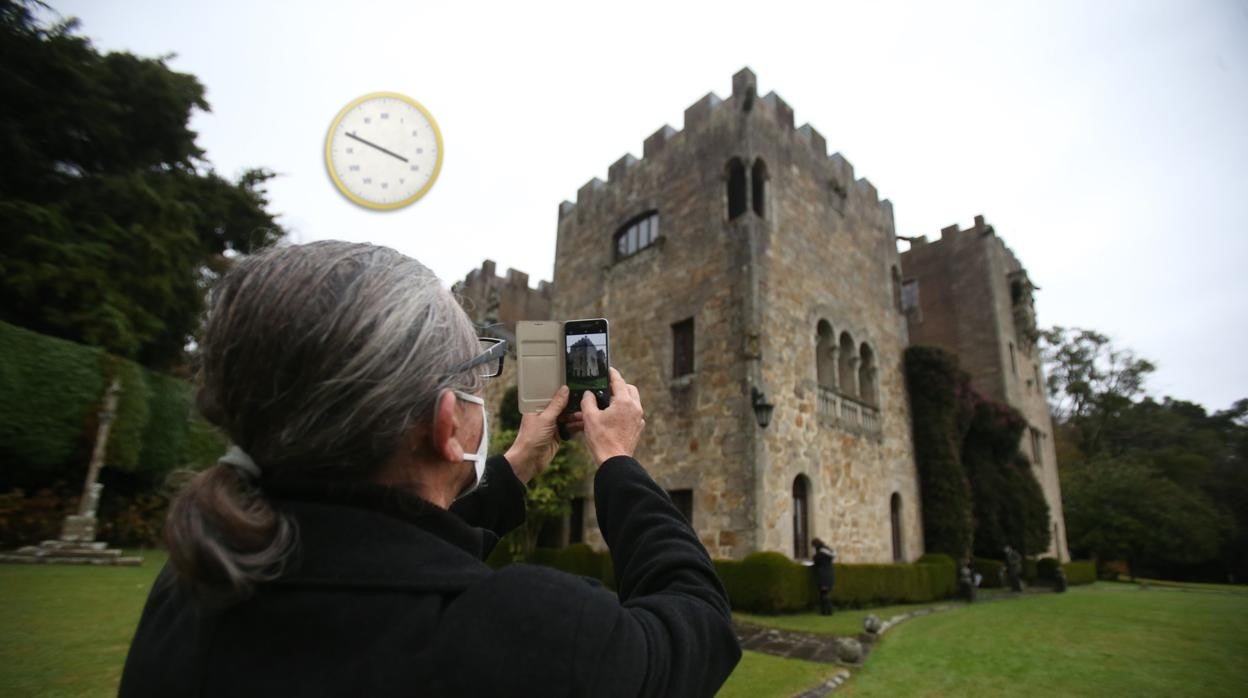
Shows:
3h49
